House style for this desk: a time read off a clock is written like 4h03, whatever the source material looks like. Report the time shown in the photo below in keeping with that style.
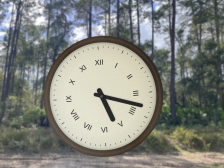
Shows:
5h18
